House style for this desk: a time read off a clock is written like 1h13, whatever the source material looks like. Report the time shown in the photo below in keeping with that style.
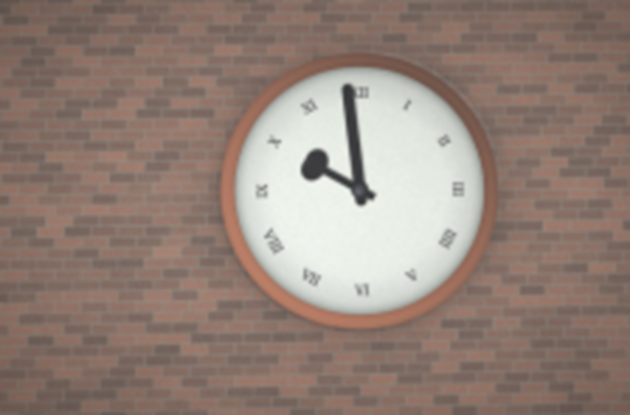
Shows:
9h59
